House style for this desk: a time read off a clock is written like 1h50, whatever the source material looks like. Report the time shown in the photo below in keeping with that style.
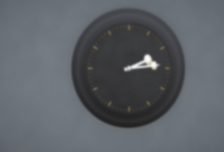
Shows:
2h14
